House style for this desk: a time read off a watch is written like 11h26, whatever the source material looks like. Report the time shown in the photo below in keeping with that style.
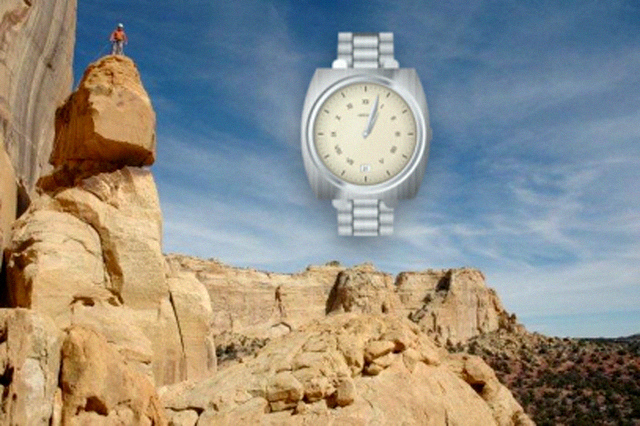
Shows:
1h03
